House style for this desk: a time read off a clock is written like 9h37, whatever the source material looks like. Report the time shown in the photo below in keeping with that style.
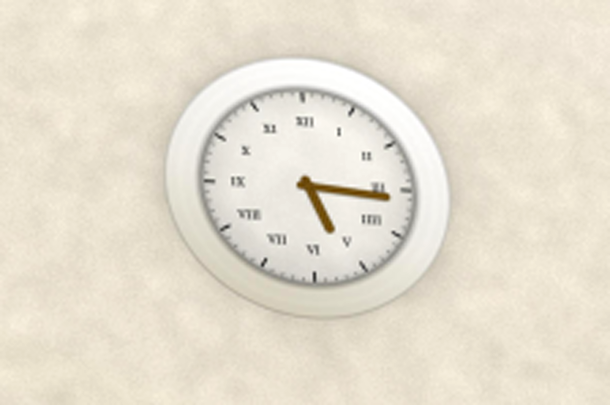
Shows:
5h16
